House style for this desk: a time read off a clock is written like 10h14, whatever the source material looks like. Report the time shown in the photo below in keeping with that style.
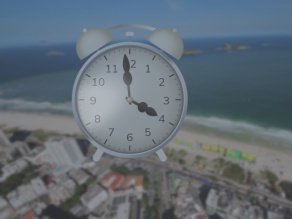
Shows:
3h59
